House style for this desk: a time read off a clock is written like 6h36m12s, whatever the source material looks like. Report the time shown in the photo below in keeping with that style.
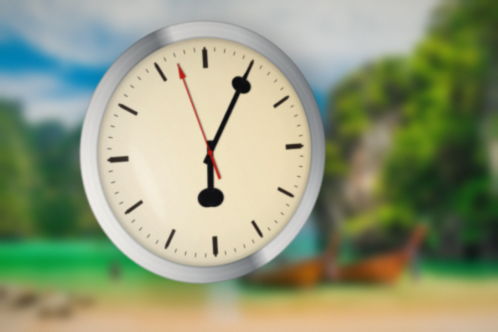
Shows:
6h04m57s
